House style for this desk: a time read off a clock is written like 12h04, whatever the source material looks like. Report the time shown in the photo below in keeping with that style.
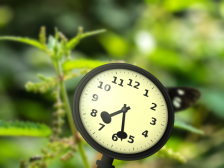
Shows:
7h28
